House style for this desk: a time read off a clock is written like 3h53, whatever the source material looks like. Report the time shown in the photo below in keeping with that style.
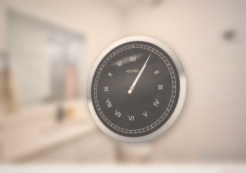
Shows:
1h05
